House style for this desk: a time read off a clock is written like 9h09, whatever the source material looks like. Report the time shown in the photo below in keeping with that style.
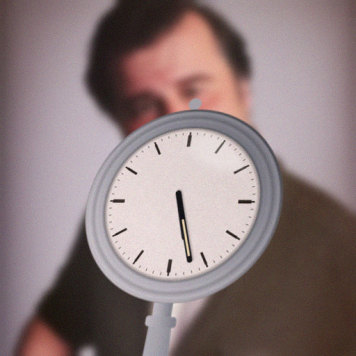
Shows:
5h27
